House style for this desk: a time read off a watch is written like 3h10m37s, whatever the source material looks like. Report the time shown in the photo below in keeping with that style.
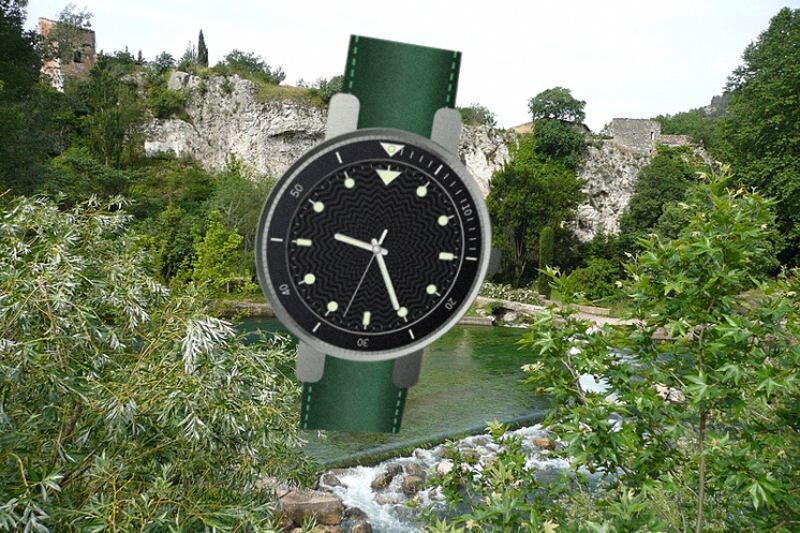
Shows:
9h25m33s
